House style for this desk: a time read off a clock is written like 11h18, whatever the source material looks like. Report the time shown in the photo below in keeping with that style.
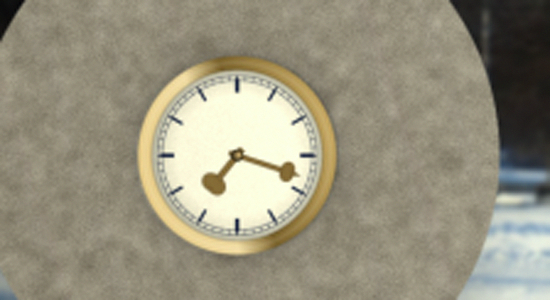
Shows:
7h18
